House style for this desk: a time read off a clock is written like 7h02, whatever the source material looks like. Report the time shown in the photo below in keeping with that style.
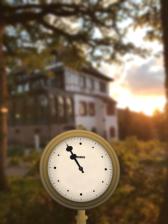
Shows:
10h55
